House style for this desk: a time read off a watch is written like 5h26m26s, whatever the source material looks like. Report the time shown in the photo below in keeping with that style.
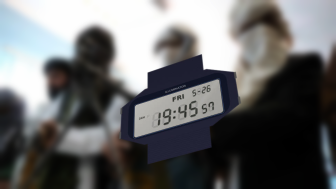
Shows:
19h45m57s
